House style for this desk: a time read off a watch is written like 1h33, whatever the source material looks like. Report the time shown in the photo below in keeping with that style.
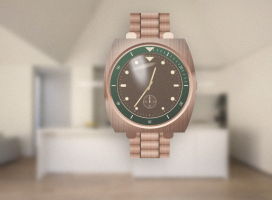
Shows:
12h36
